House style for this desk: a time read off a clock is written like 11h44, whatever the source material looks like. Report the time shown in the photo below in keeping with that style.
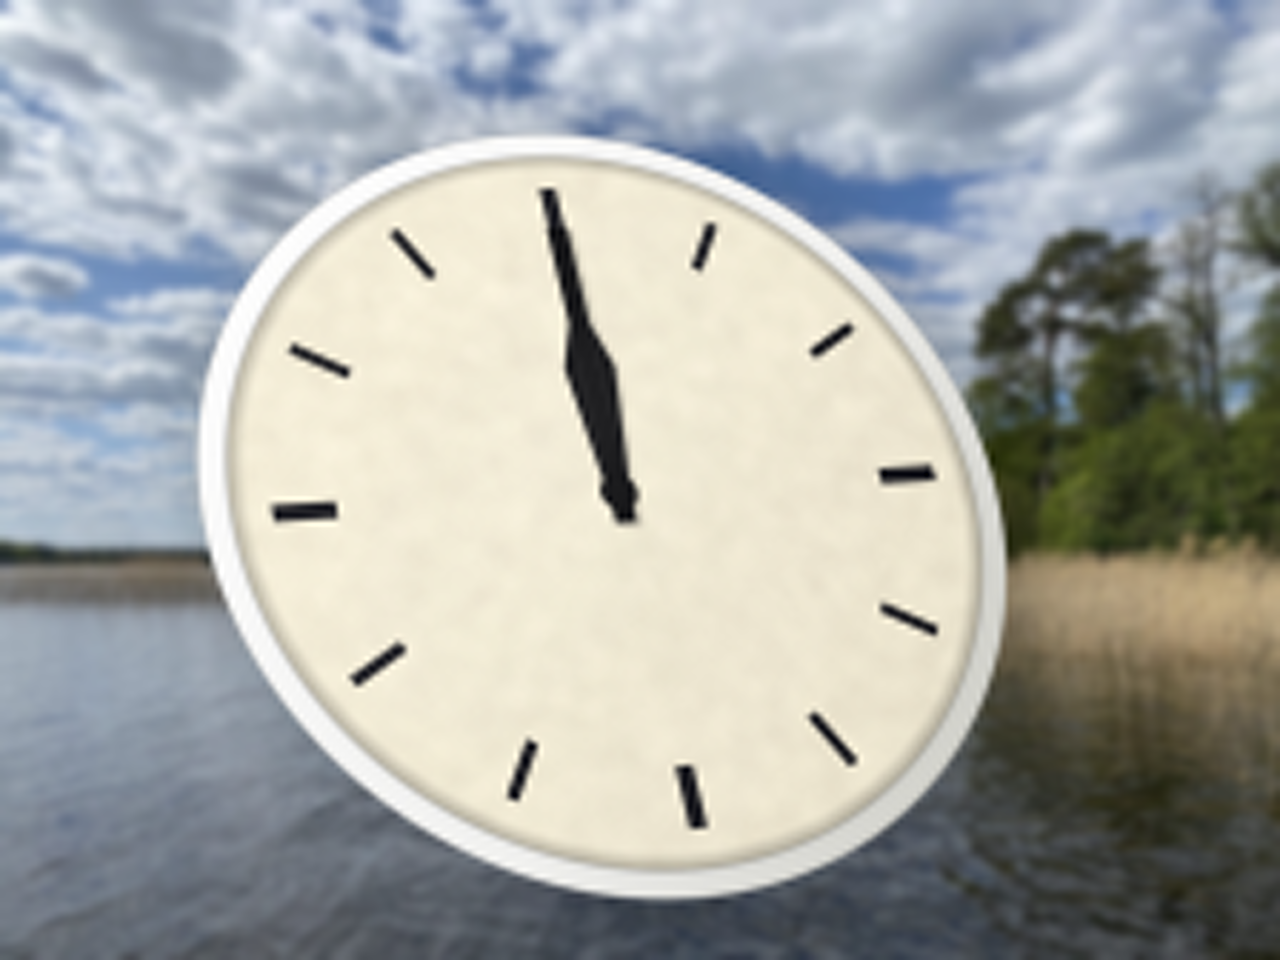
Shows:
12h00
